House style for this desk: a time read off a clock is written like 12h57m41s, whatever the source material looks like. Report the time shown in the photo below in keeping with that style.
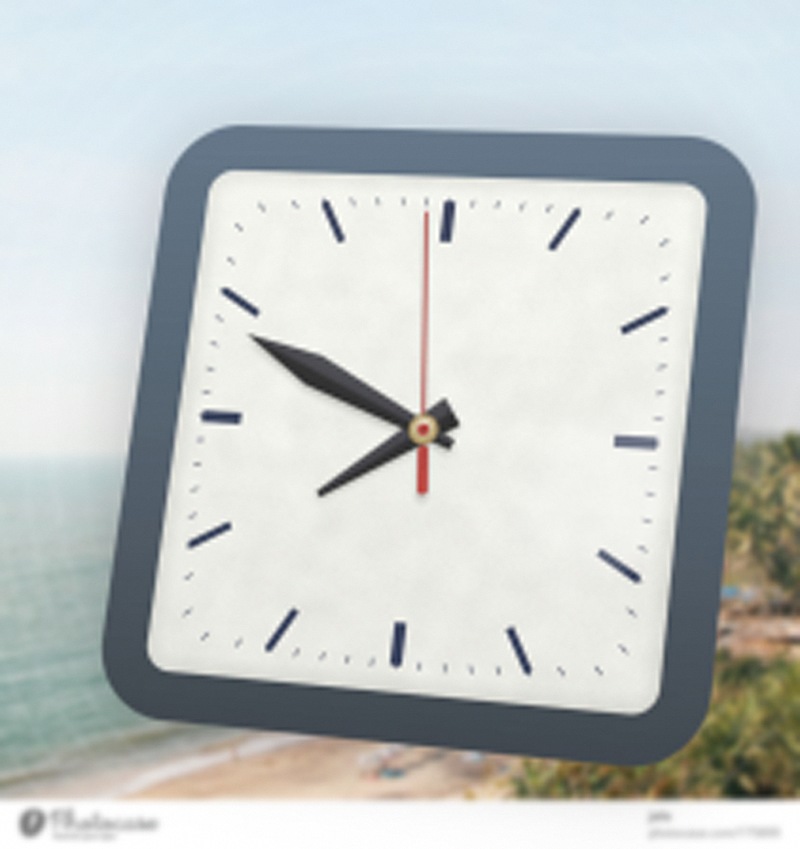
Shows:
7h48m59s
